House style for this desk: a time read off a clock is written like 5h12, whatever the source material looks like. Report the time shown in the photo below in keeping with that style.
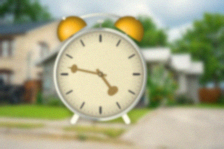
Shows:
4h47
